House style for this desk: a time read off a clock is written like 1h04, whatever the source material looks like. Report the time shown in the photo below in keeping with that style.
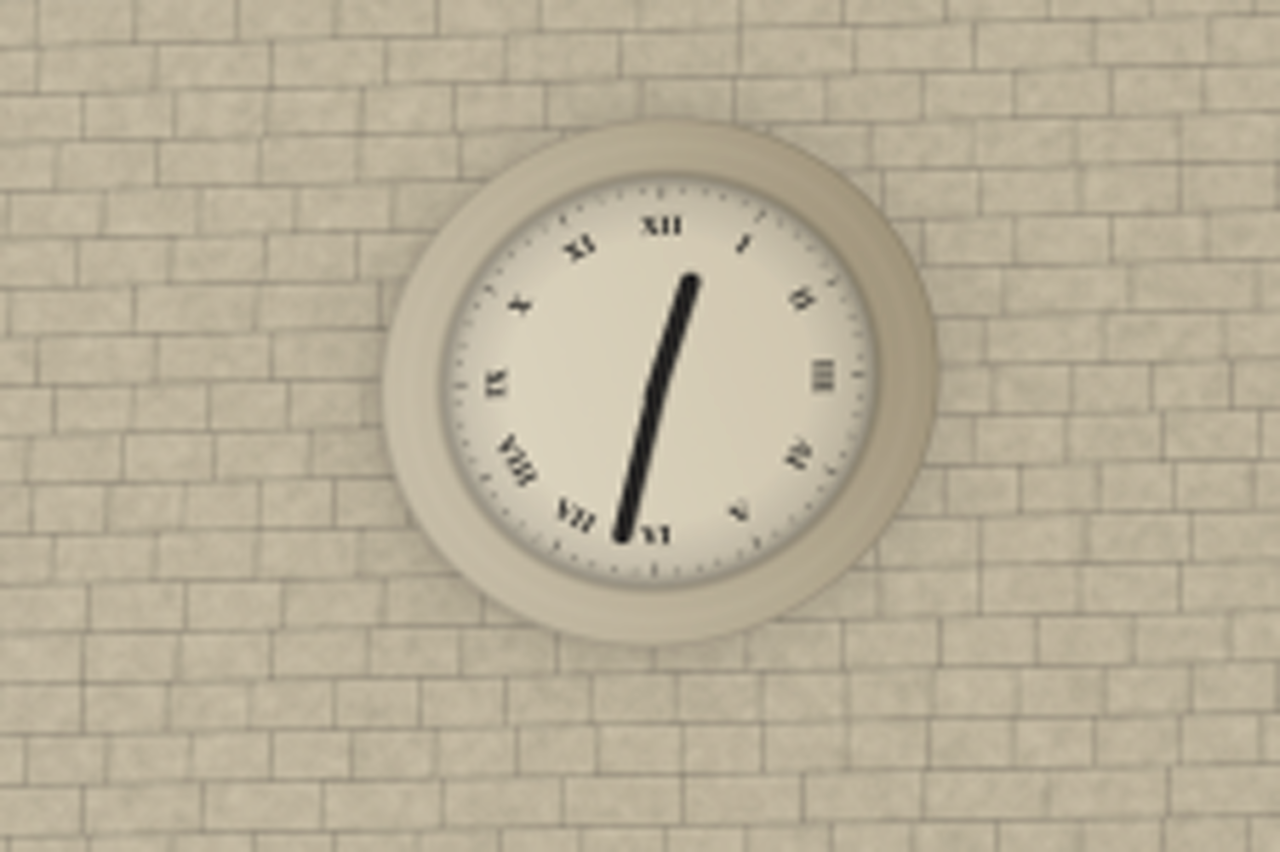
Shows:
12h32
